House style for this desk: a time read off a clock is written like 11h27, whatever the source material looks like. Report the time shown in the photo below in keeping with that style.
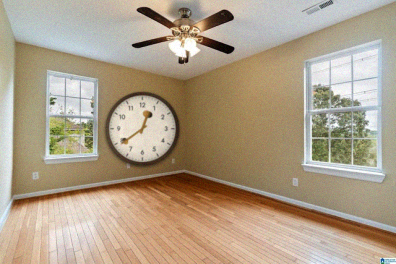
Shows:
12h39
